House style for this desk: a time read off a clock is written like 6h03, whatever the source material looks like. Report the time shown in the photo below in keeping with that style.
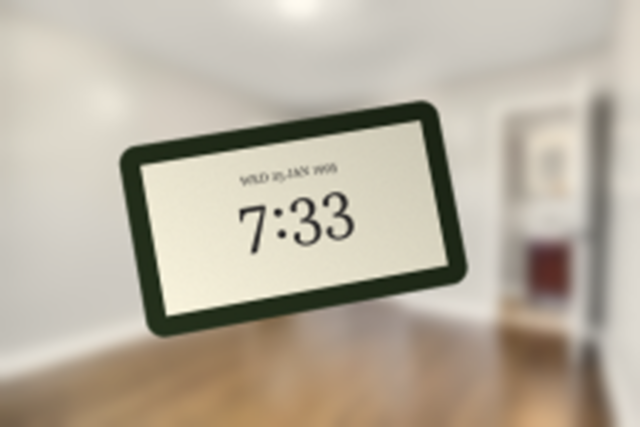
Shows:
7h33
